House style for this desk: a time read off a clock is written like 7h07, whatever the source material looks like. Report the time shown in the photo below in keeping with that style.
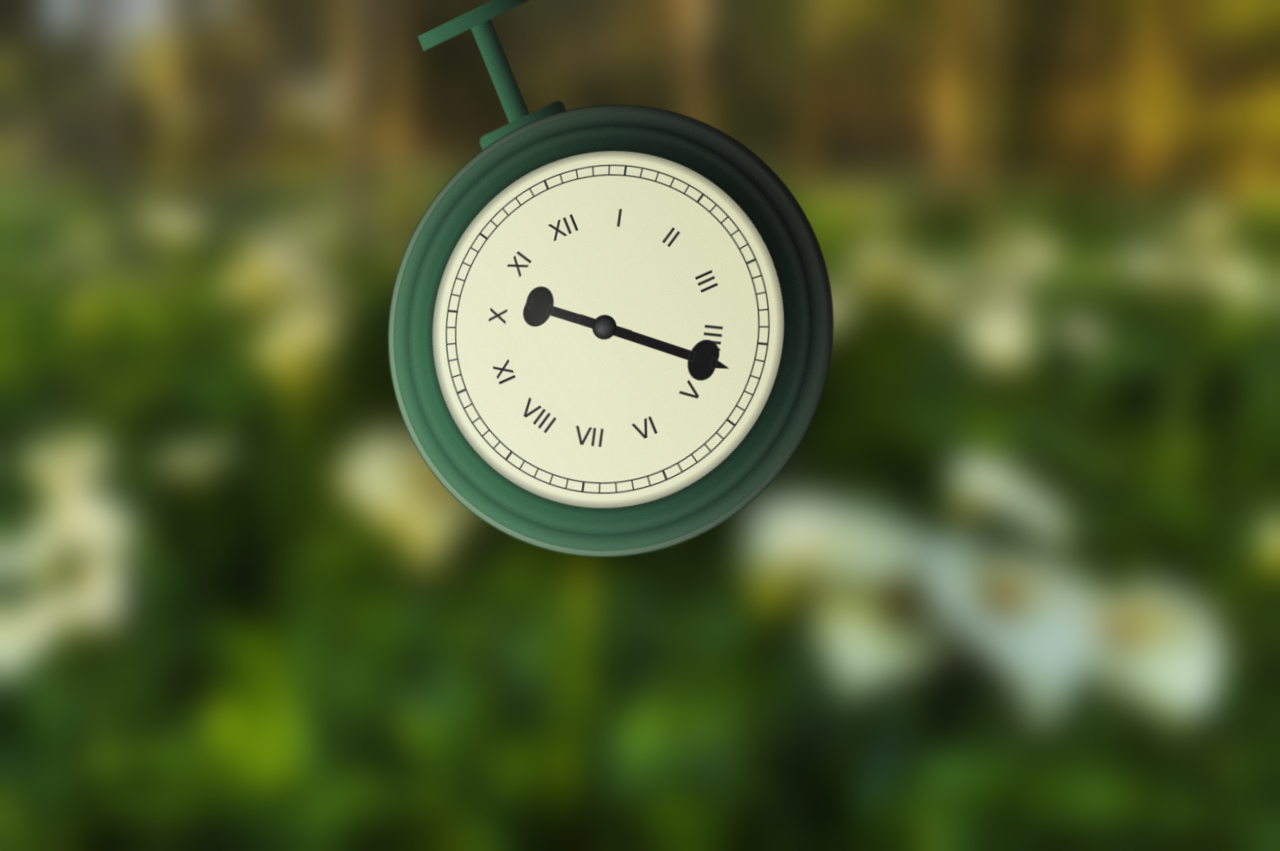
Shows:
10h22
